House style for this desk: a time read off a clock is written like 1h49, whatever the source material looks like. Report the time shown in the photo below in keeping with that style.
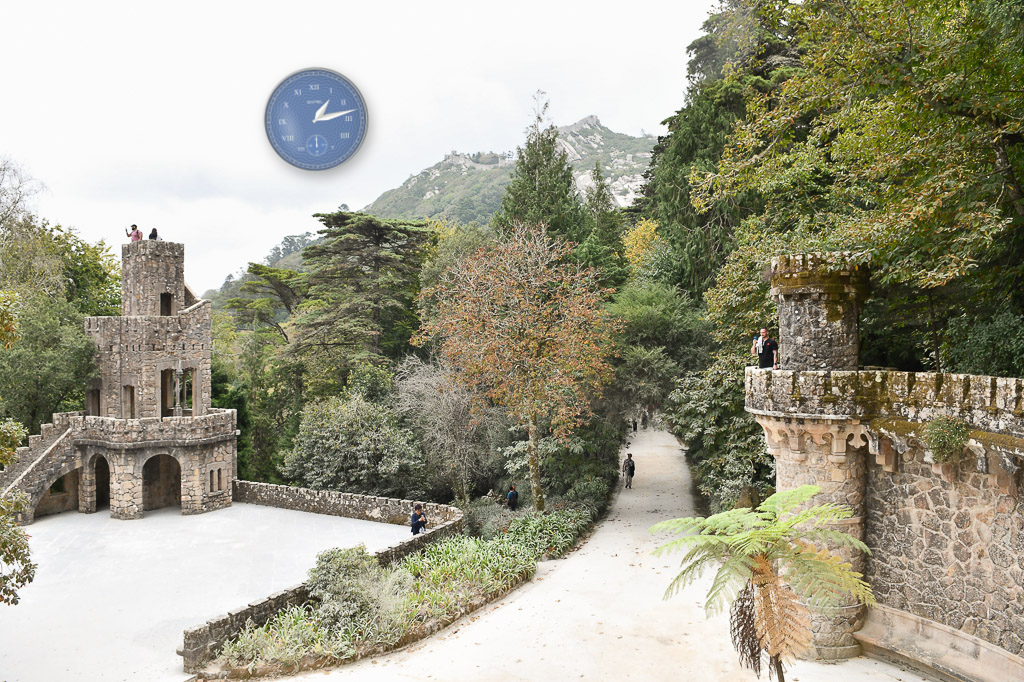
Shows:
1h13
